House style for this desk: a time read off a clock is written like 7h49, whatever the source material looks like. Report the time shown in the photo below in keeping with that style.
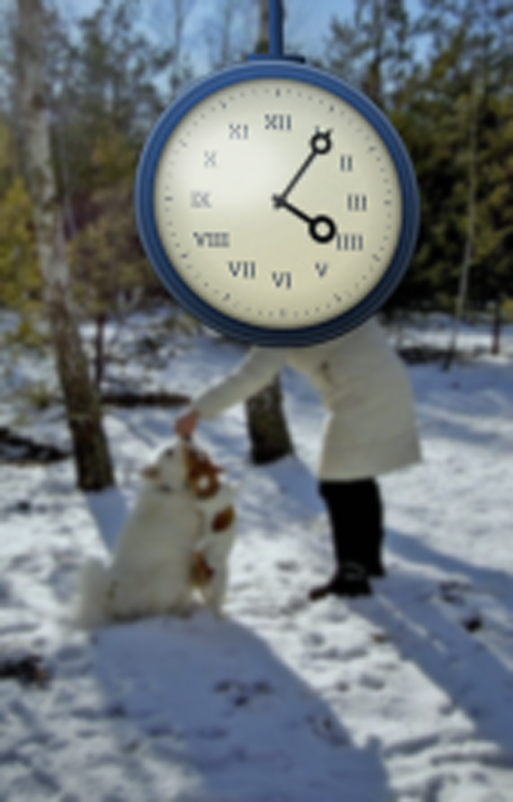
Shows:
4h06
